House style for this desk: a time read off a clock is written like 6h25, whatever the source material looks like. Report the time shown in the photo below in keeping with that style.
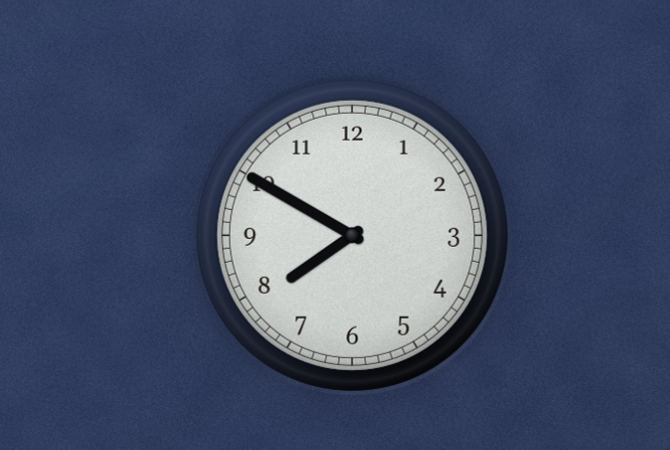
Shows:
7h50
